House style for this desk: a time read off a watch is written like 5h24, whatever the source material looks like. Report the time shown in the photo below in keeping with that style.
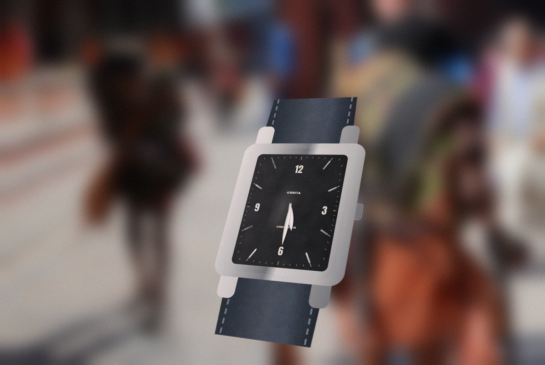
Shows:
5h30
